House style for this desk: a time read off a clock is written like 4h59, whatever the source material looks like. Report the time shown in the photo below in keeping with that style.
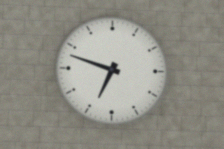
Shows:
6h48
